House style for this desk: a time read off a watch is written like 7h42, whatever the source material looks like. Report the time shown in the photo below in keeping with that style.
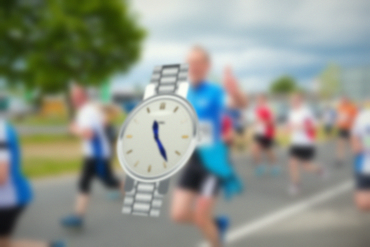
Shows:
11h24
